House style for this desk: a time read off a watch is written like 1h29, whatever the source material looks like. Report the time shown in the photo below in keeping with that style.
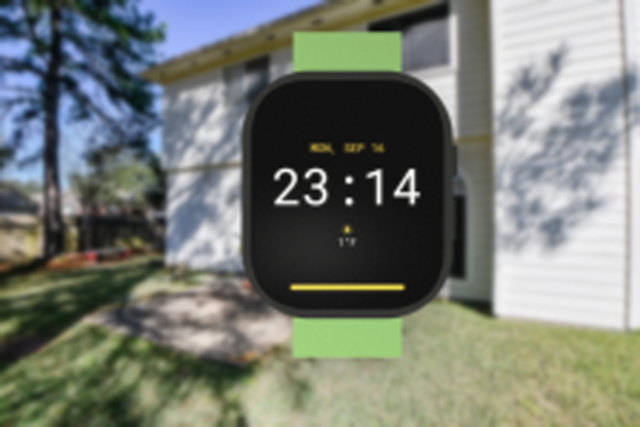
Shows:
23h14
